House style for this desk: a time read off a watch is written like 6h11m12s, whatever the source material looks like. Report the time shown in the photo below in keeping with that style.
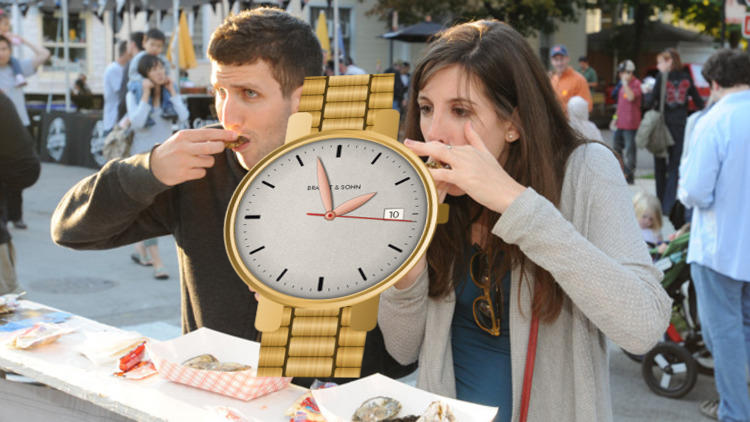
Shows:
1h57m16s
